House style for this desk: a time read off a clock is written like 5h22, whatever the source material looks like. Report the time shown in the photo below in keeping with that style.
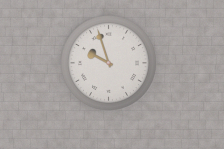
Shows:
9h57
